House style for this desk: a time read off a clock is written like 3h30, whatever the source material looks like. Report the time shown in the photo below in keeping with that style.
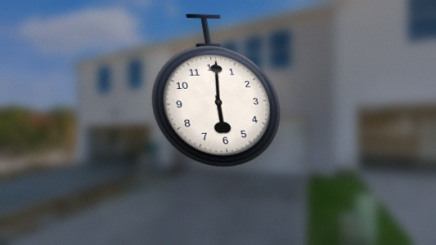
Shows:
6h01
